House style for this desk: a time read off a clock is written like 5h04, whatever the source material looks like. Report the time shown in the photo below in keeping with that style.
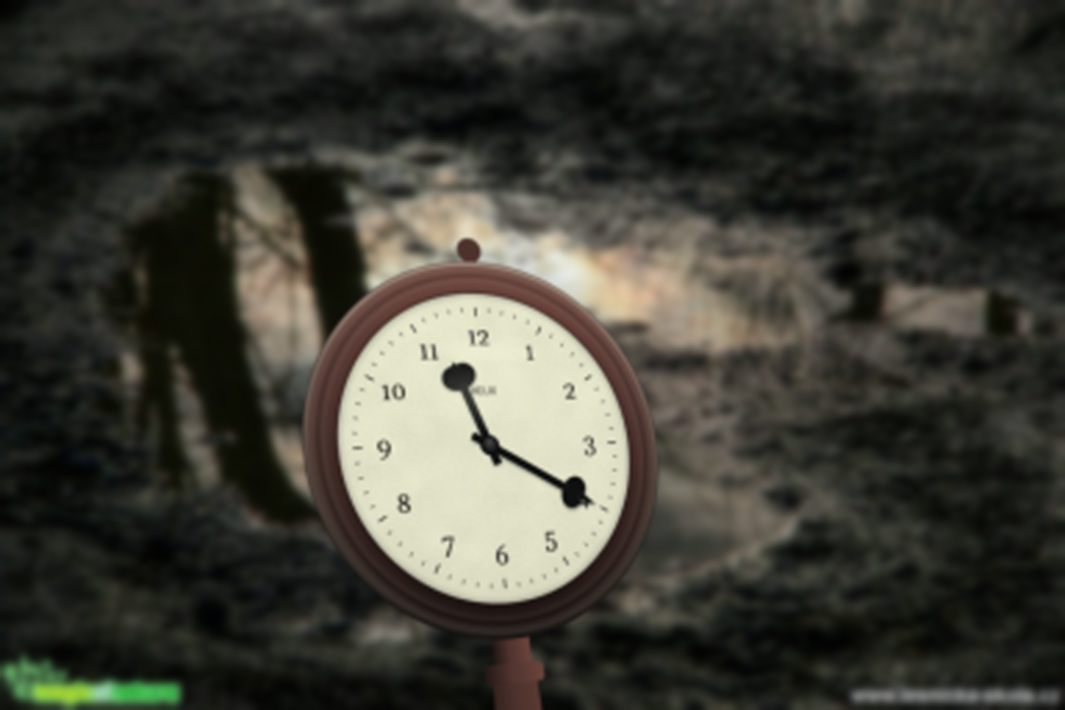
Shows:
11h20
